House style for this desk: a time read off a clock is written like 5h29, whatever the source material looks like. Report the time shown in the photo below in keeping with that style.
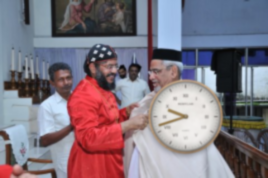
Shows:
9h42
